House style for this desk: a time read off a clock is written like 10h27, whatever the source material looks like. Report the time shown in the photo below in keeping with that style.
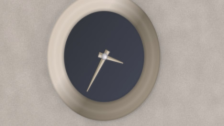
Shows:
3h35
